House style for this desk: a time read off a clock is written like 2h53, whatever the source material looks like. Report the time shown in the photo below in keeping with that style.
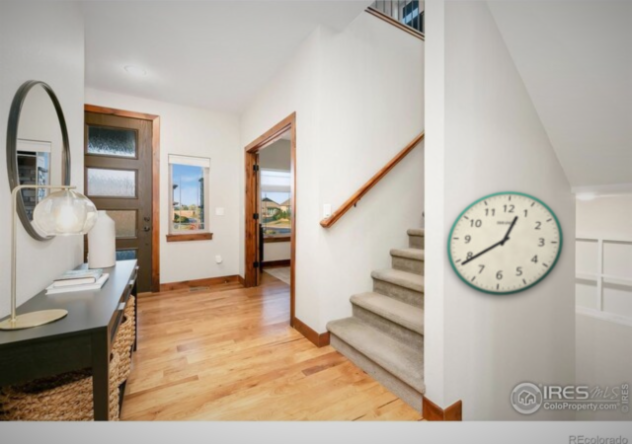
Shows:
12h39
